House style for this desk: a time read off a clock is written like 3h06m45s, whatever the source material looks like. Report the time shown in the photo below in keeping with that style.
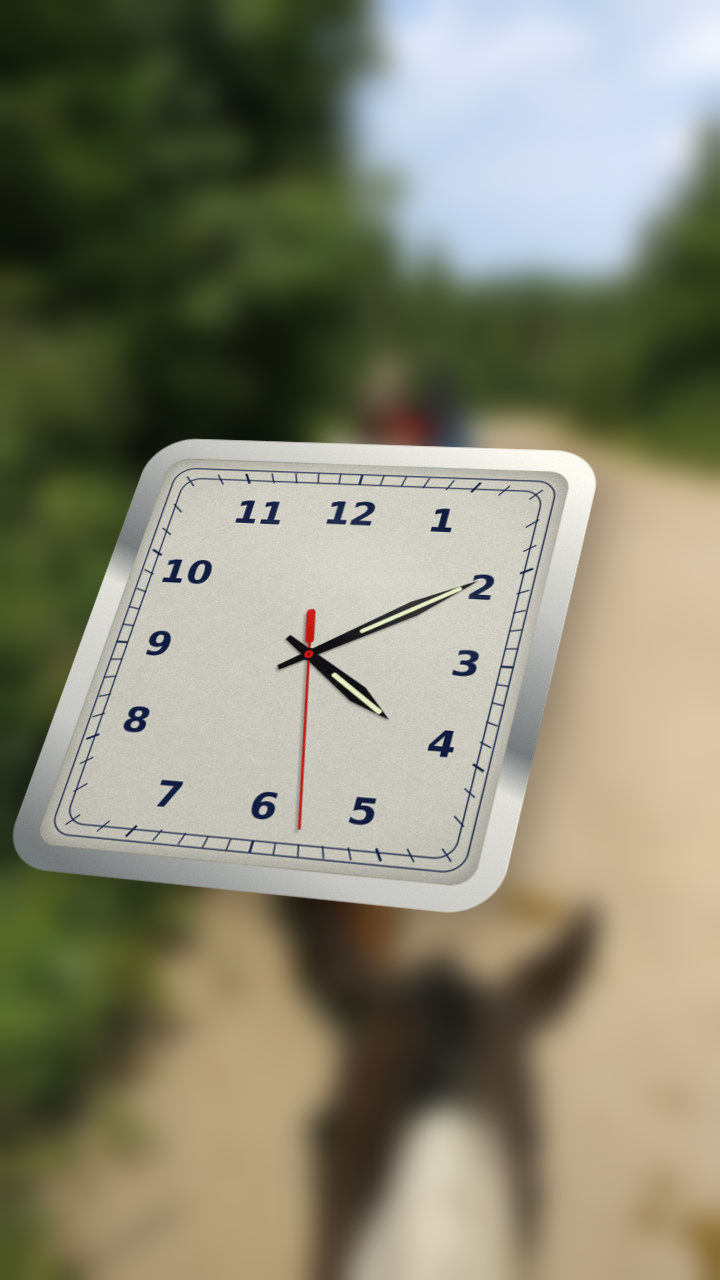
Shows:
4h09m28s
